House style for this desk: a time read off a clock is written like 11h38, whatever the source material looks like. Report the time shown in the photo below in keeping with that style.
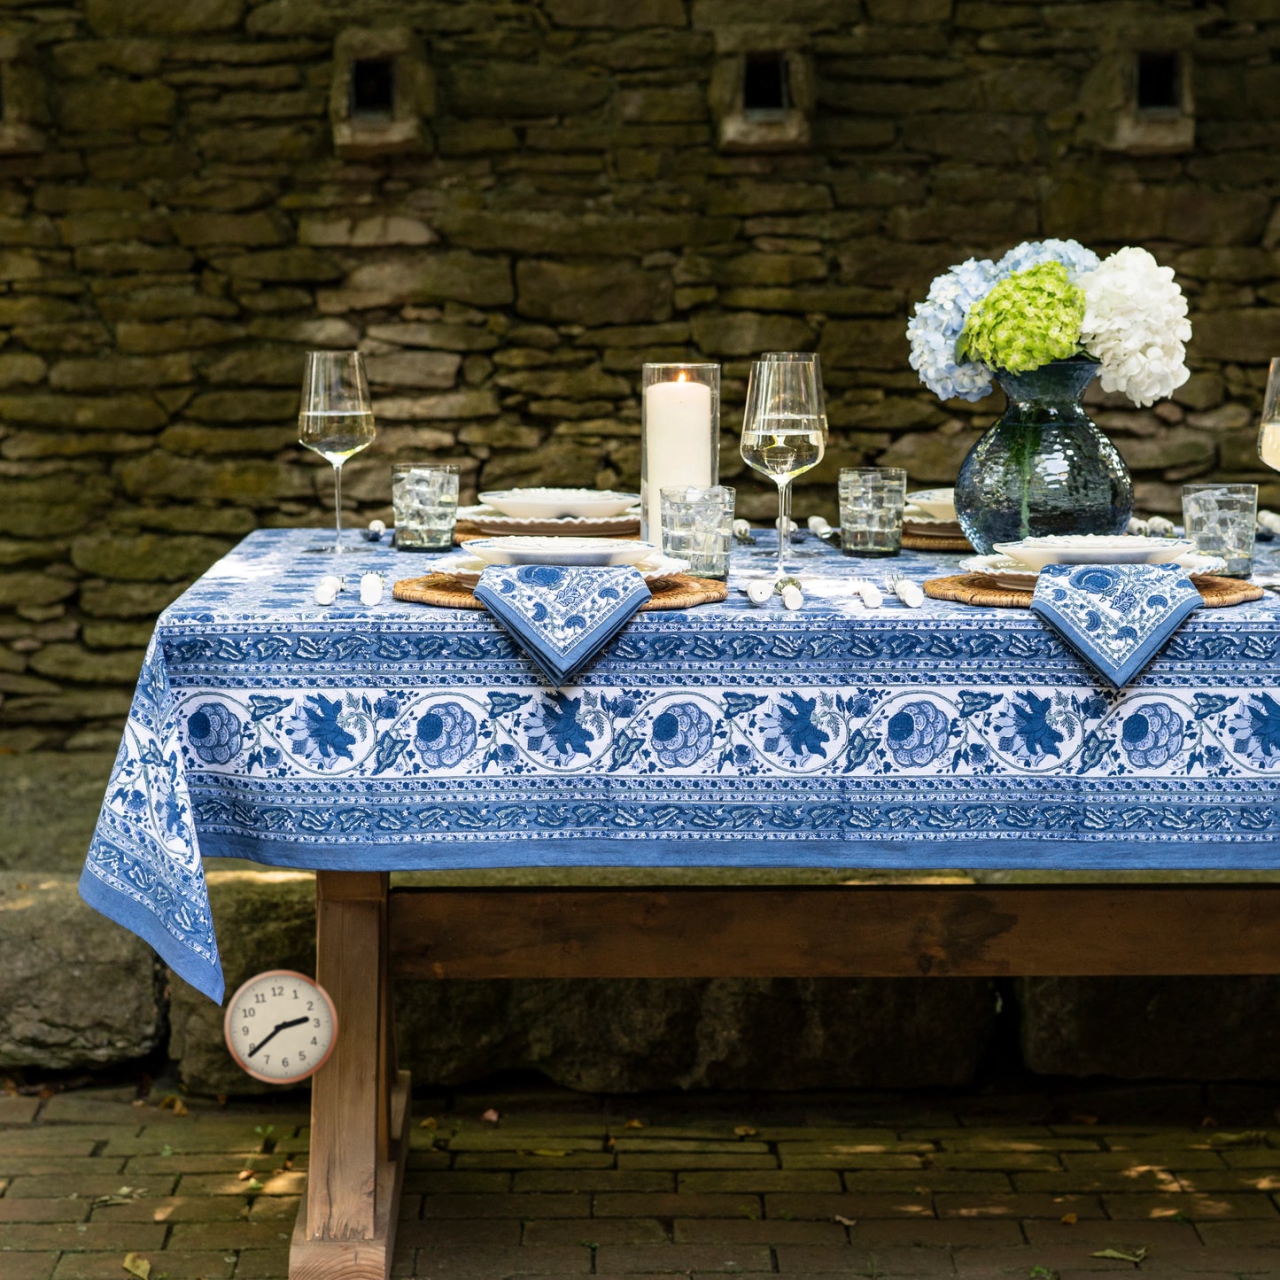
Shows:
2h39
